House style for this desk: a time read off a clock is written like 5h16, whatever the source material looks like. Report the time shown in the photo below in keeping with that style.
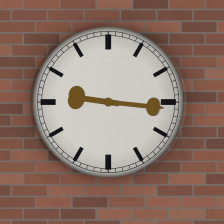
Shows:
9h16
